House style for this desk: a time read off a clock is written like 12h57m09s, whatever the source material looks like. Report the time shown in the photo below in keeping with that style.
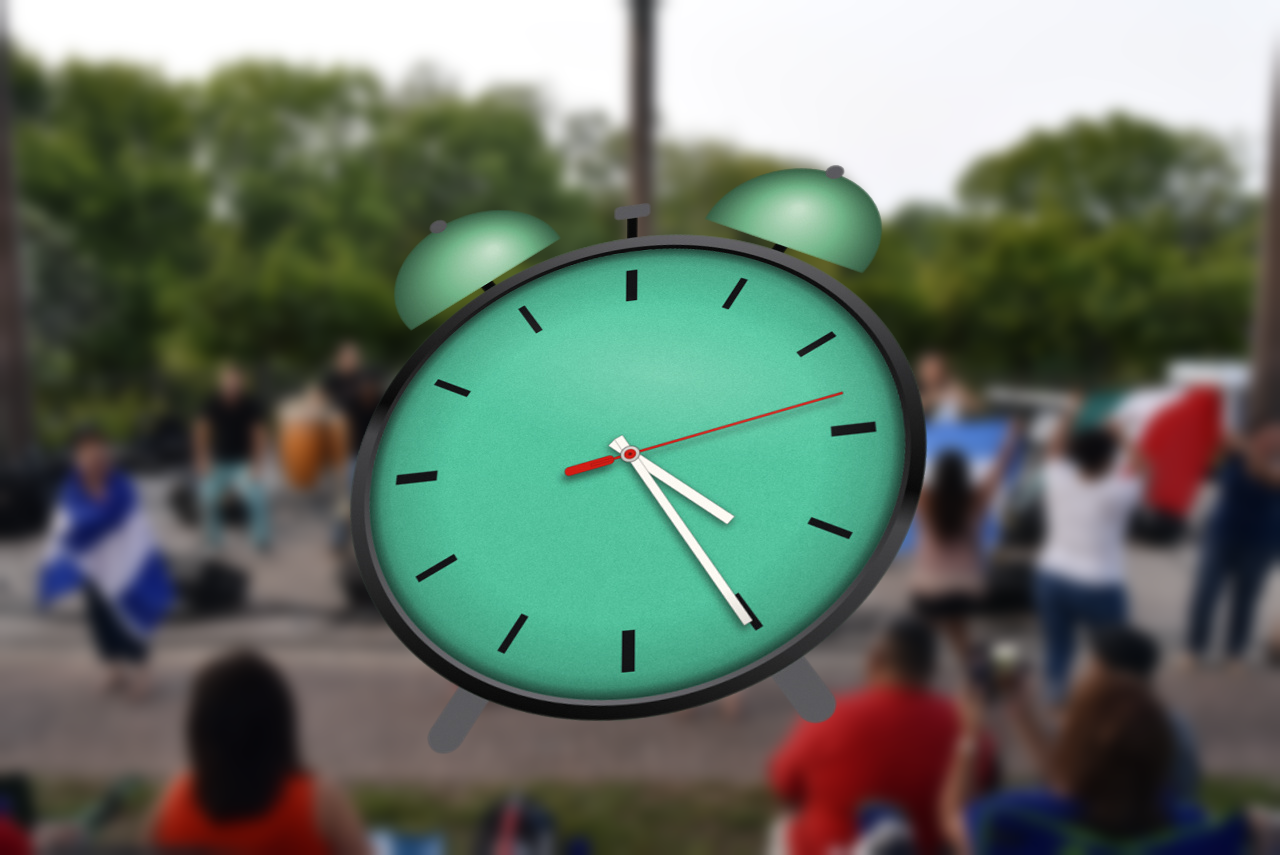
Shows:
4h25m13s
